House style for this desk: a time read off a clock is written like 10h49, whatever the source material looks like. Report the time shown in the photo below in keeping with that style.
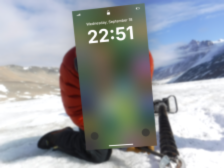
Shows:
22h51
